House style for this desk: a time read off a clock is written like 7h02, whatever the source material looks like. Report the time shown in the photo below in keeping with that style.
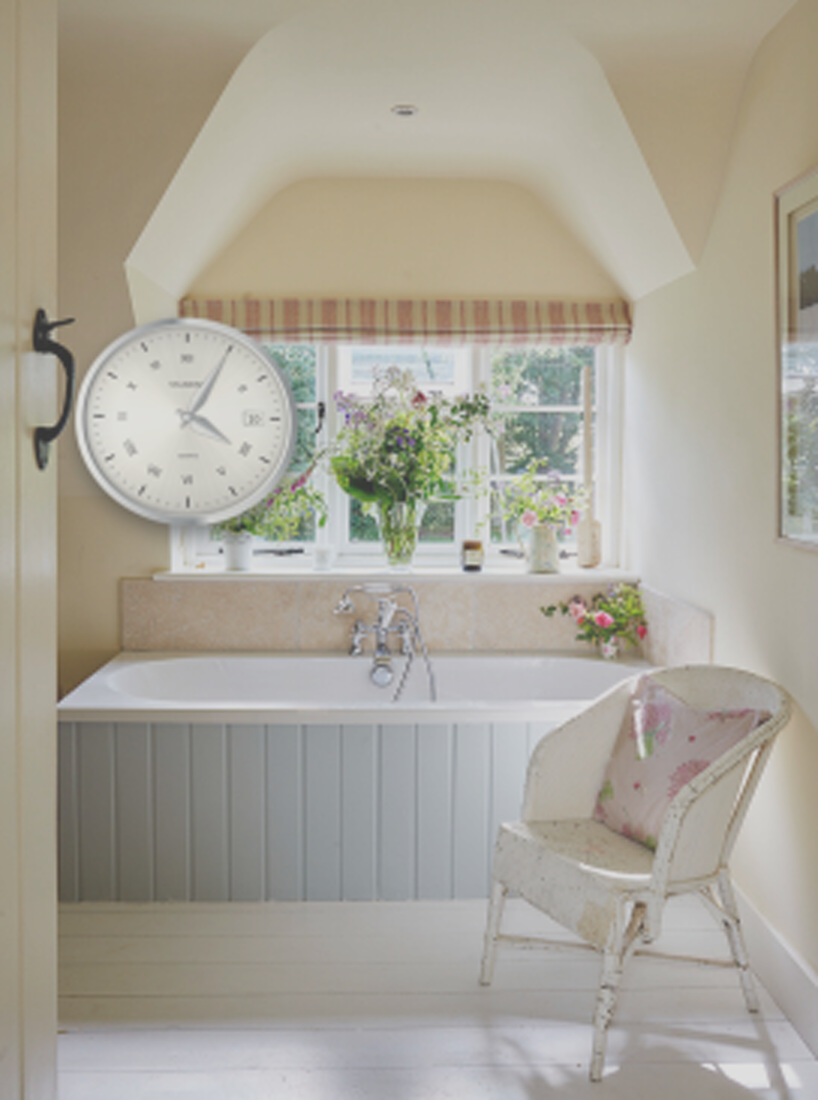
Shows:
4h05
